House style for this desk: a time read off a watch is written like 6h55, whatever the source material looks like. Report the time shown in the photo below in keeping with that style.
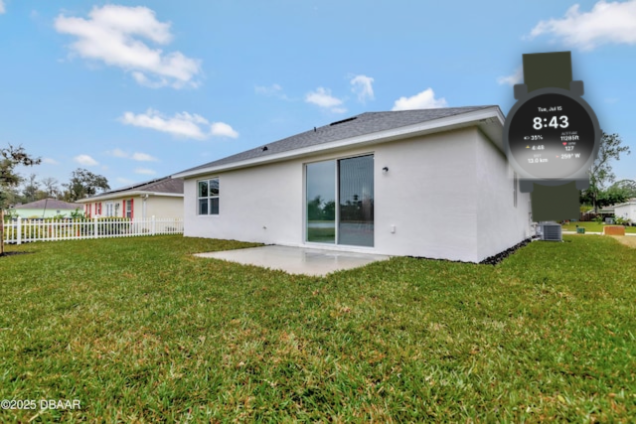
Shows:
8h43
